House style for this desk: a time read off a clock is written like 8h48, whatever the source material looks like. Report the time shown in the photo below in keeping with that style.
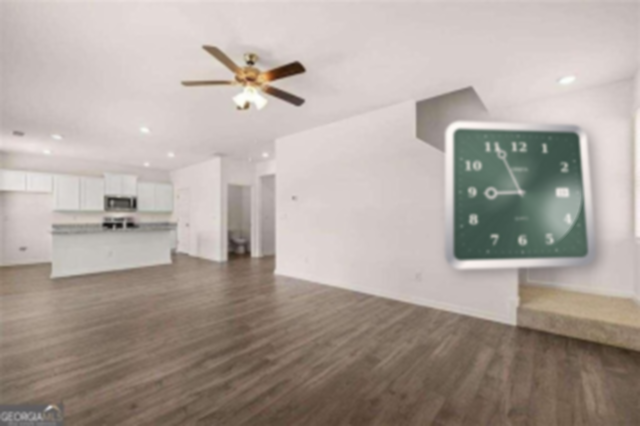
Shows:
8h56
